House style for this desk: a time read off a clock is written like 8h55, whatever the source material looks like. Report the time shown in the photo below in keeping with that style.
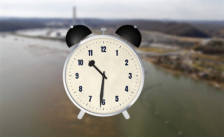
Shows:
10h31
